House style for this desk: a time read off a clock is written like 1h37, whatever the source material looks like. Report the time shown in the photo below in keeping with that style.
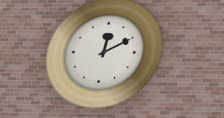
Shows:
12h10
